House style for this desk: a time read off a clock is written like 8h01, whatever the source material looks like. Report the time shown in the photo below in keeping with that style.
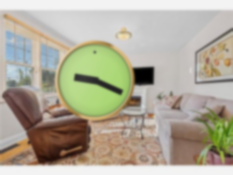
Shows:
9h19
